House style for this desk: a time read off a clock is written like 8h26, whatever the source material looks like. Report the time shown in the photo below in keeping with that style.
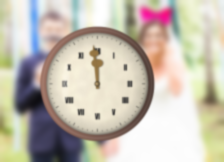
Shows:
11h59
